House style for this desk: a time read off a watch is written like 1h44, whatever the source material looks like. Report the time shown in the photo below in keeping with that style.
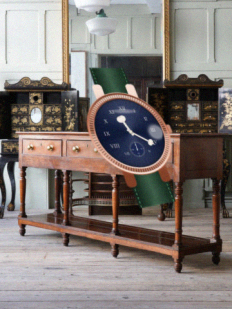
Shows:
11h21
